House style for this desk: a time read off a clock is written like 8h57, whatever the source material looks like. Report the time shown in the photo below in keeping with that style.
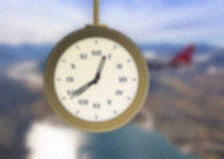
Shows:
12h39
